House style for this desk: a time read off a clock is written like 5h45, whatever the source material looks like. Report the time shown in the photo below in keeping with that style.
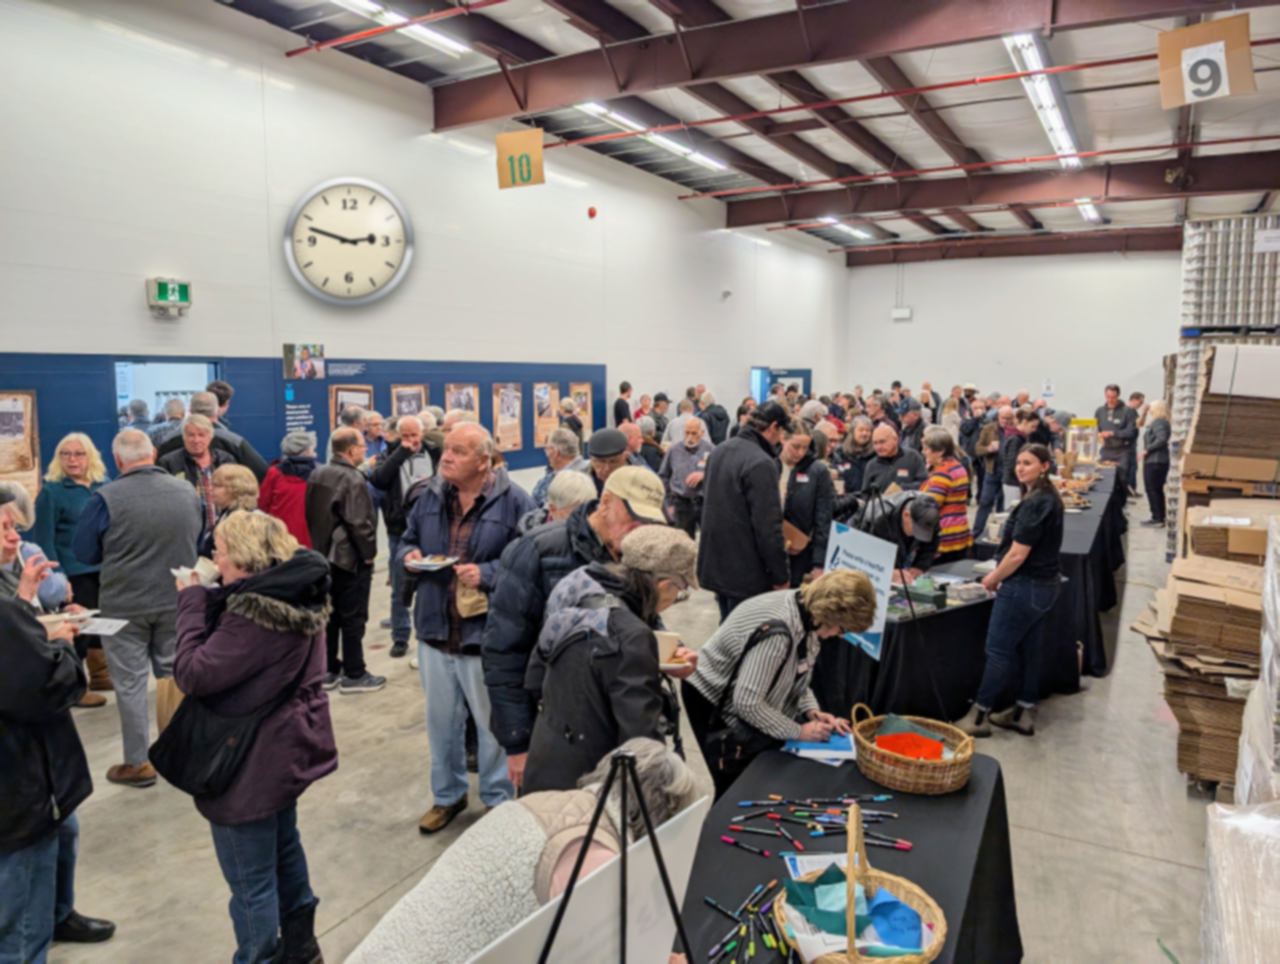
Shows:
2h48
